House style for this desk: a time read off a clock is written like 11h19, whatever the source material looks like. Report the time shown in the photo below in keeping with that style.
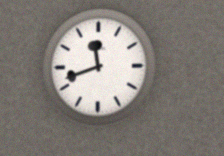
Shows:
11h42
